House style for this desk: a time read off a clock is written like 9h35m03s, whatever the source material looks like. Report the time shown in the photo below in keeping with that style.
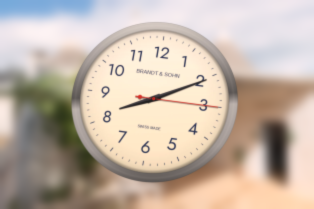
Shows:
8h10m15s
